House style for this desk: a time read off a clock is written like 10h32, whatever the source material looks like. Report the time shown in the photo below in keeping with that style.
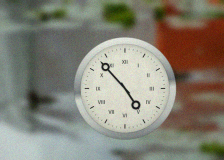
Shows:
4h53
